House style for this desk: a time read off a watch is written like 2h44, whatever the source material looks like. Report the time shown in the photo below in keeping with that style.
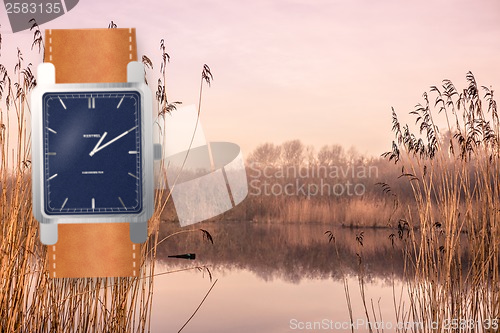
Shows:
1h10
